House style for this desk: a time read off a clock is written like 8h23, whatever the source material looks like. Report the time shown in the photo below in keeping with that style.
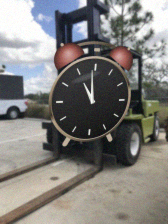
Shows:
10h59
